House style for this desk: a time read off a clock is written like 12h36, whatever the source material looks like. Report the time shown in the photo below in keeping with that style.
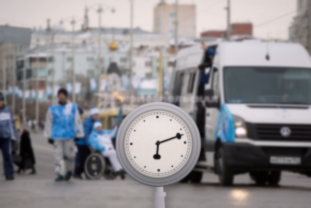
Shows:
6h12
